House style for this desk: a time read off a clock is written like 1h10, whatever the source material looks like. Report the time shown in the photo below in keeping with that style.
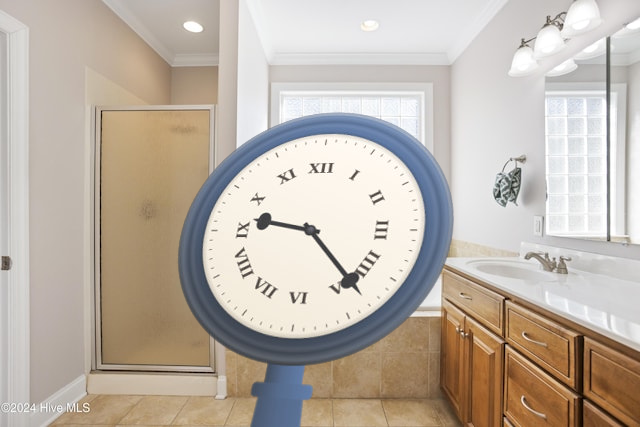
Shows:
9h23
